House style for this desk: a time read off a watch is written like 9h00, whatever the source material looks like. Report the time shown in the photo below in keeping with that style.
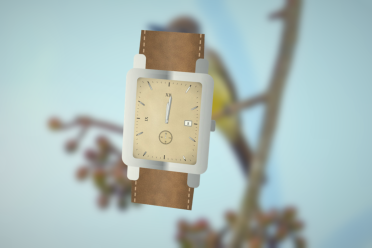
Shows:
12h01
